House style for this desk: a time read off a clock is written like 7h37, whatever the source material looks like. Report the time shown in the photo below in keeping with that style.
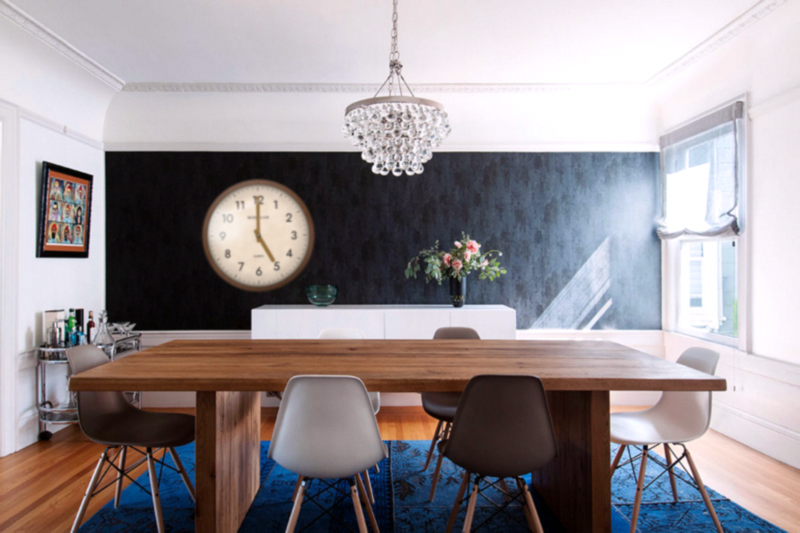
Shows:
5h00
